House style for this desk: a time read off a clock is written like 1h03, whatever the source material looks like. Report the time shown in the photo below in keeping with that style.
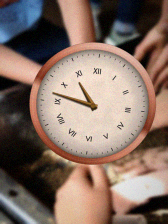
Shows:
10h47
